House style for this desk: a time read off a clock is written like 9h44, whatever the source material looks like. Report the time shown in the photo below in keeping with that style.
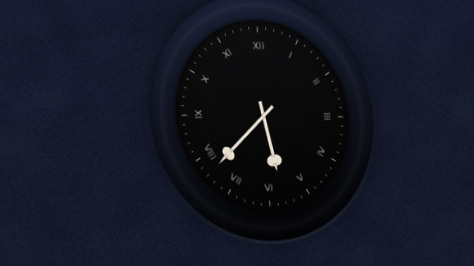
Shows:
5h38
